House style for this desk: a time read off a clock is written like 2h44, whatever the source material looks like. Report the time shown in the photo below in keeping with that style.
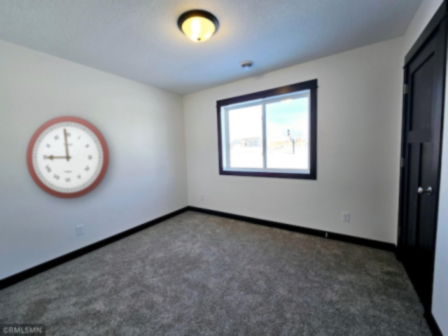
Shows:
8h59
